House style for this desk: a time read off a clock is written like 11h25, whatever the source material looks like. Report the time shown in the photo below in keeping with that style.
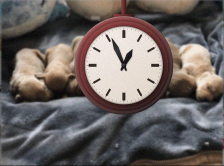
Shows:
12h56
